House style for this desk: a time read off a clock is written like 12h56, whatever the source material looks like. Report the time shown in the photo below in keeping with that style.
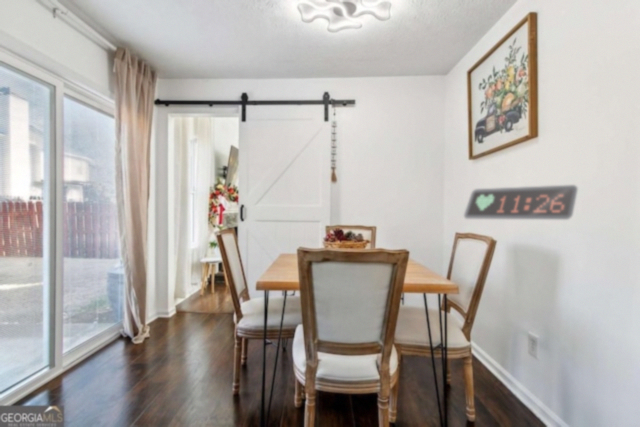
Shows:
11h26
